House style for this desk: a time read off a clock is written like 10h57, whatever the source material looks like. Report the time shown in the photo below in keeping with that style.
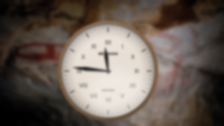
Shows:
11h46
